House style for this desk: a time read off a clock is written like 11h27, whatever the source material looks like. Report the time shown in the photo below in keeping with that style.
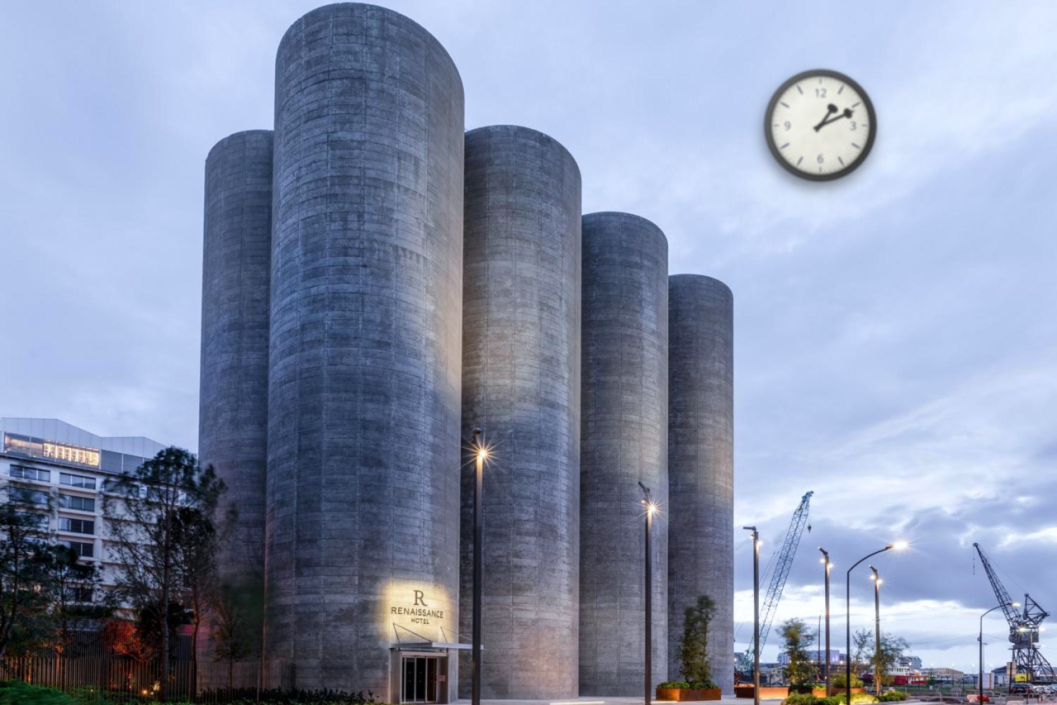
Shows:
1h11
